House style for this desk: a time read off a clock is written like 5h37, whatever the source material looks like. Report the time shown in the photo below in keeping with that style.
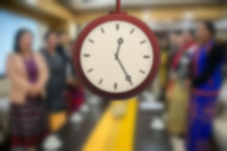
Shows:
12h25
